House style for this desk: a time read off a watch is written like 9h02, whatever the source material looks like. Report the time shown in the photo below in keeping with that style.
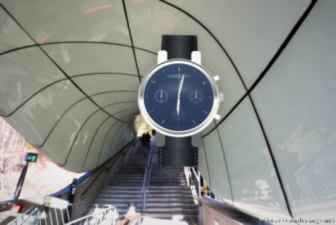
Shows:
6h02
